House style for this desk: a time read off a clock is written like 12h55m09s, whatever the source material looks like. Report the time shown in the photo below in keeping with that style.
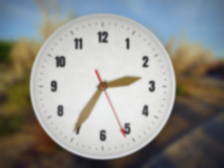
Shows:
2h35m26s
